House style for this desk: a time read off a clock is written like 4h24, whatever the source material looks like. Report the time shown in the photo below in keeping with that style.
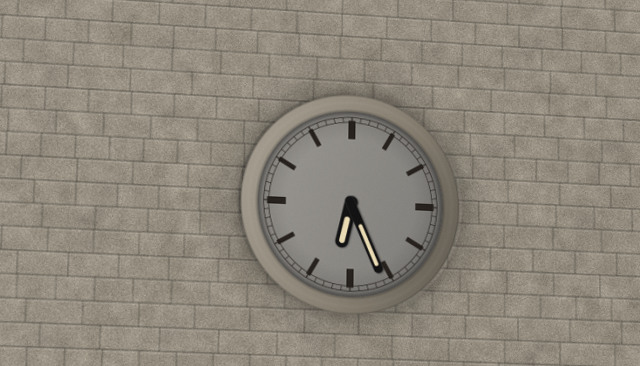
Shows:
6h26
